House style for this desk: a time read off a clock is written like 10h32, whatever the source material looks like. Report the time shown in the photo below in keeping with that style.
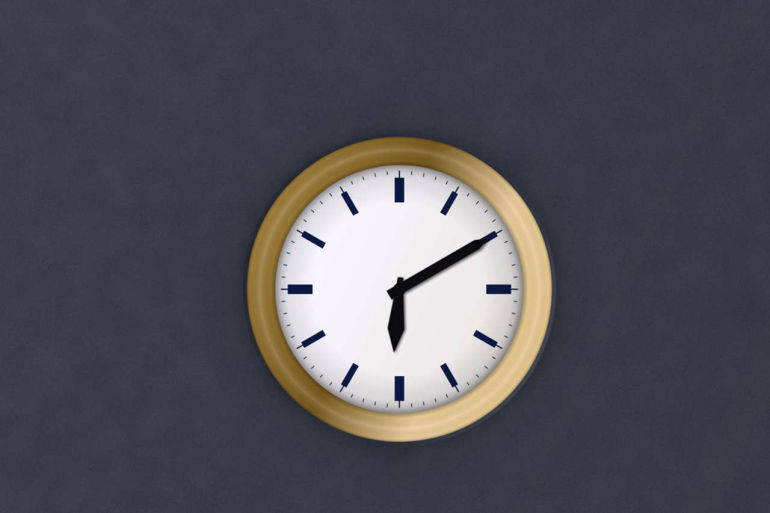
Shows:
6h10
